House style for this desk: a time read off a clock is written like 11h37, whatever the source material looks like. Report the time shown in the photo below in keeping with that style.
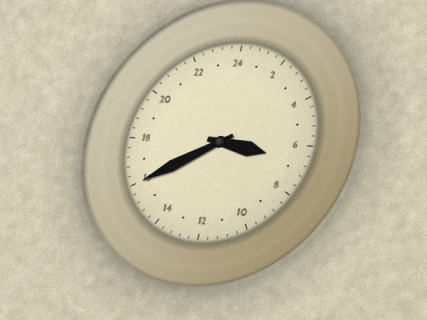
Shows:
6h40
